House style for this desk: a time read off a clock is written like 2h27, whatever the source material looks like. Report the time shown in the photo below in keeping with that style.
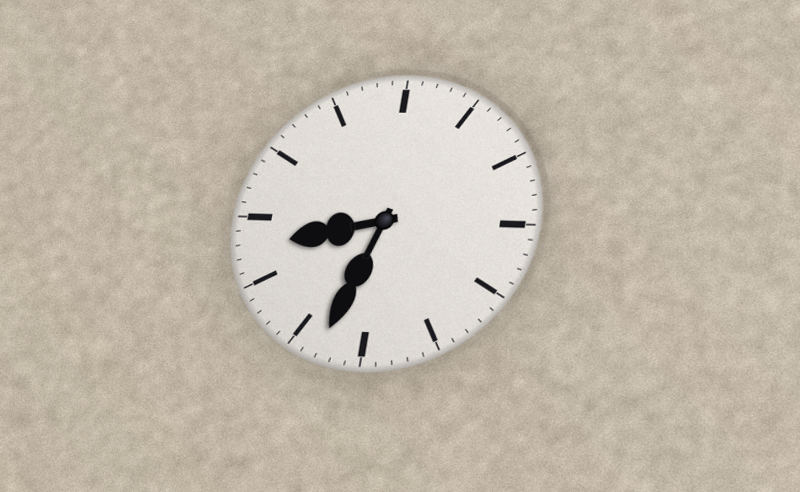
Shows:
8h33
